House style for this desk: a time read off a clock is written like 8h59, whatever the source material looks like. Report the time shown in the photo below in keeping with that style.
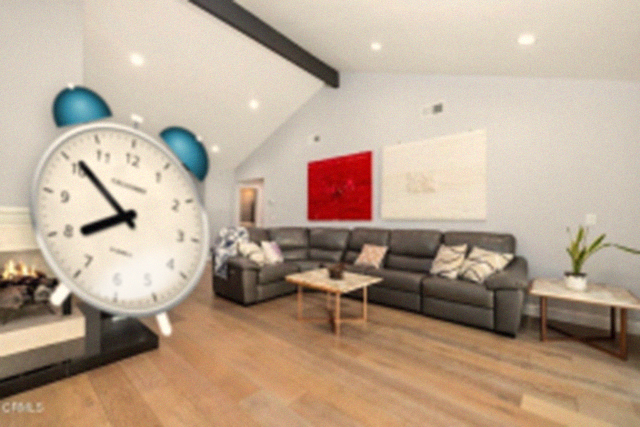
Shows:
7h51
